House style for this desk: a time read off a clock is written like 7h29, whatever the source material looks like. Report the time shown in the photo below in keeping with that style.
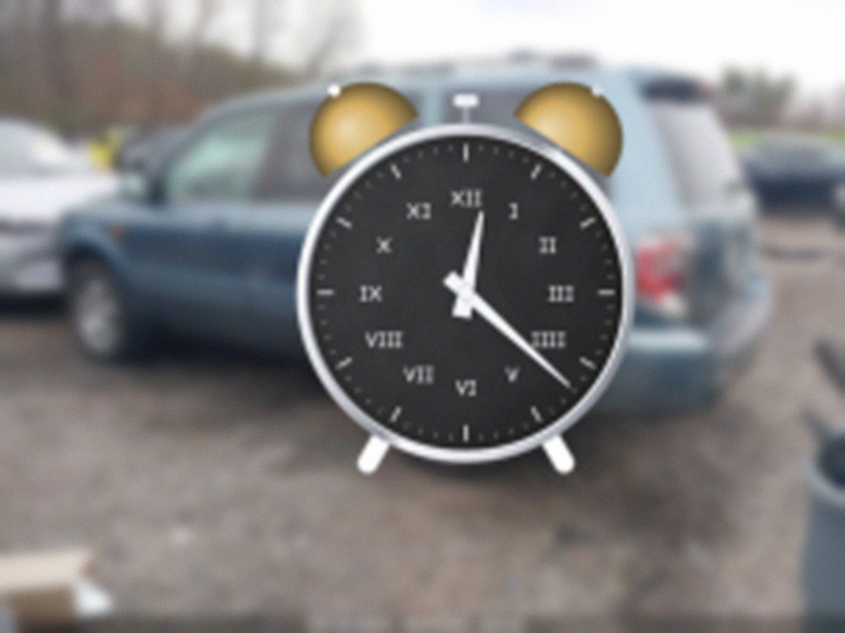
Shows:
12h22
